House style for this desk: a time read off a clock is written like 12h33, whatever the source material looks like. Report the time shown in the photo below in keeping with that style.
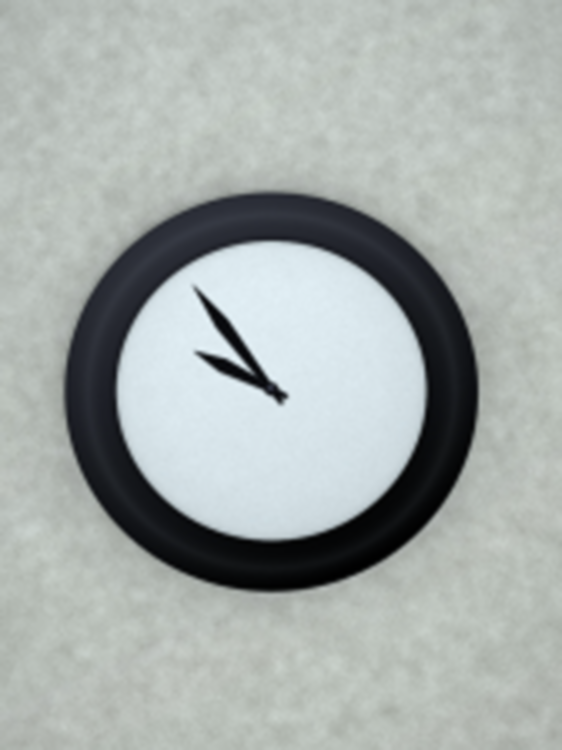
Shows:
9h54
